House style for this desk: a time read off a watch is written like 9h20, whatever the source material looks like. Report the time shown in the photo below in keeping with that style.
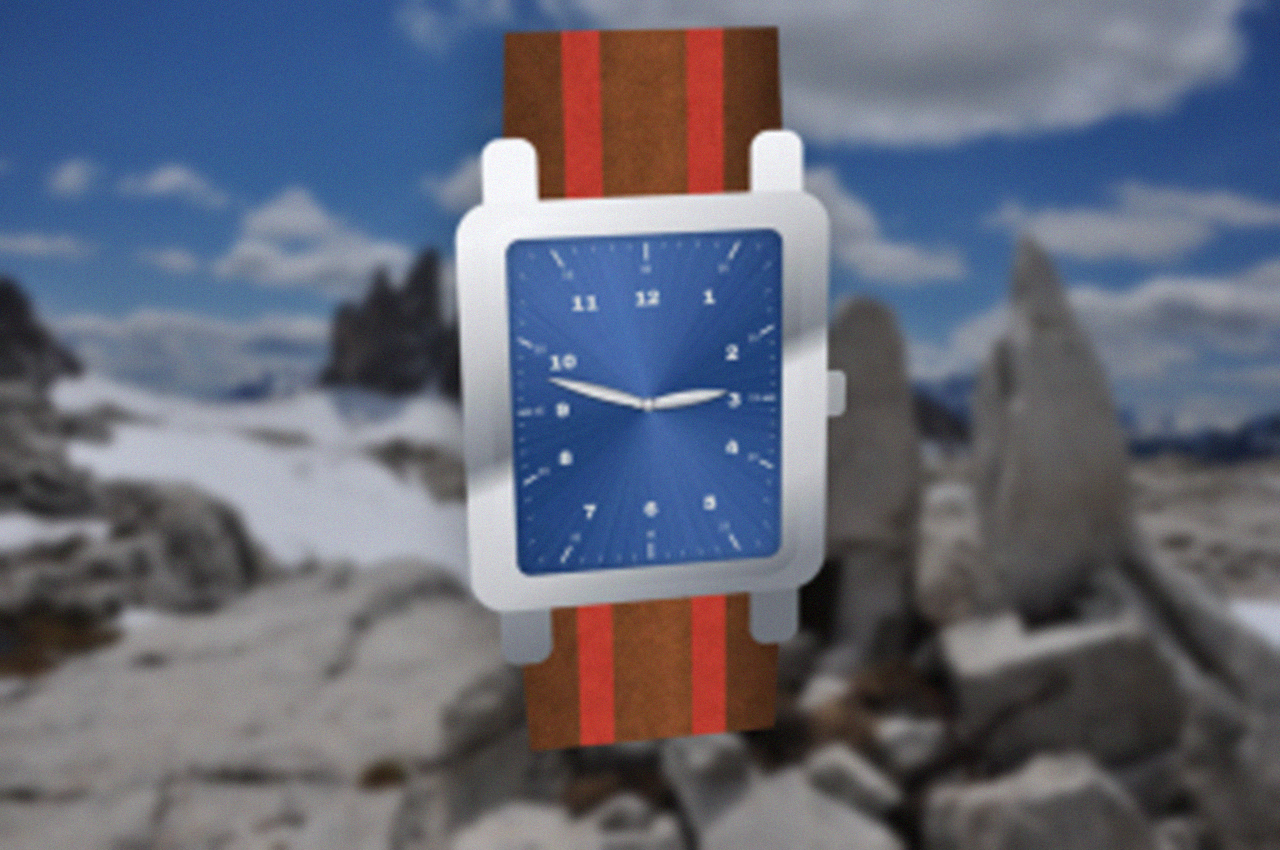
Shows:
2h48
